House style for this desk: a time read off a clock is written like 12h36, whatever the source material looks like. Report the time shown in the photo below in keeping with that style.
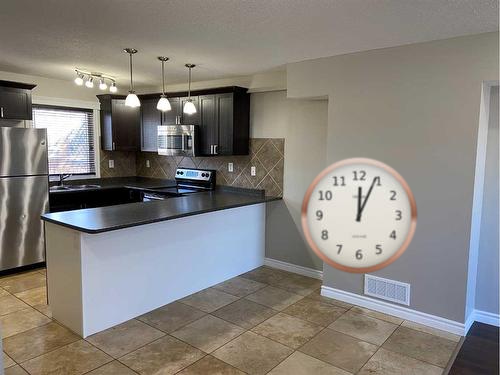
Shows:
12h04
